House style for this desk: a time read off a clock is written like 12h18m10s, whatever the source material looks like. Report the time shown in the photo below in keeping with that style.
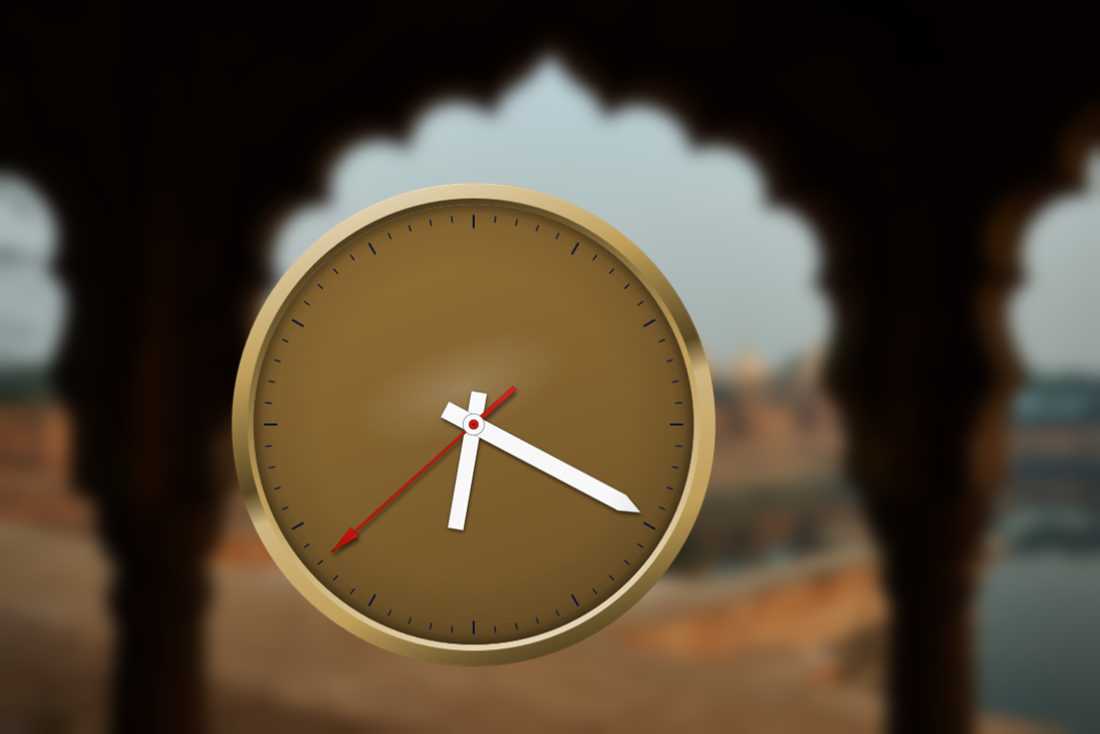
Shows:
6h19m38s
